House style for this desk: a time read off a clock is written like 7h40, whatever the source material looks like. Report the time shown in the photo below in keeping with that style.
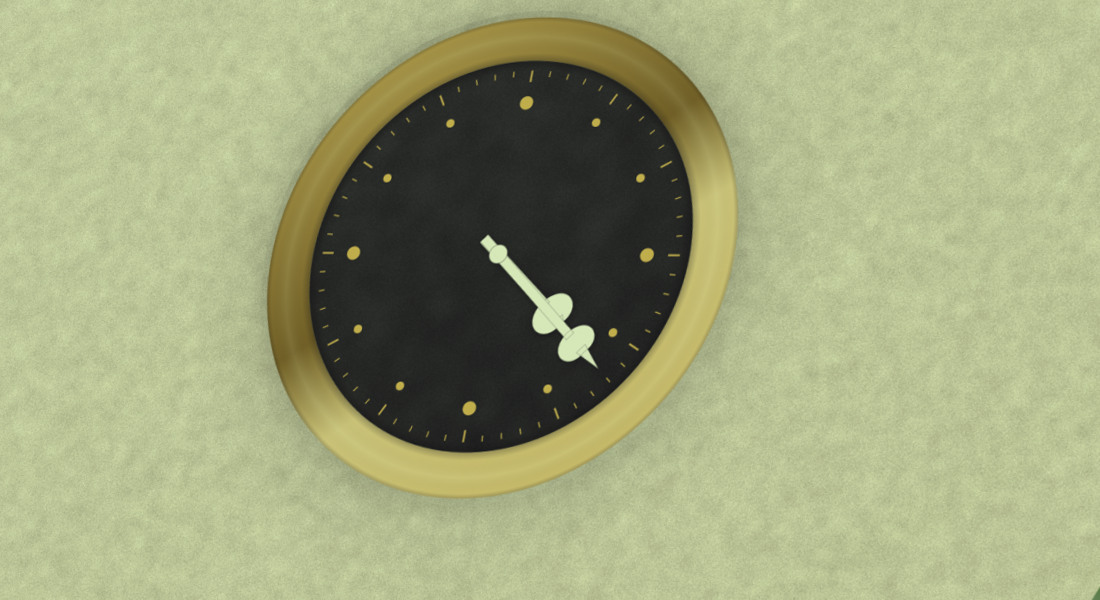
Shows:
4h22
